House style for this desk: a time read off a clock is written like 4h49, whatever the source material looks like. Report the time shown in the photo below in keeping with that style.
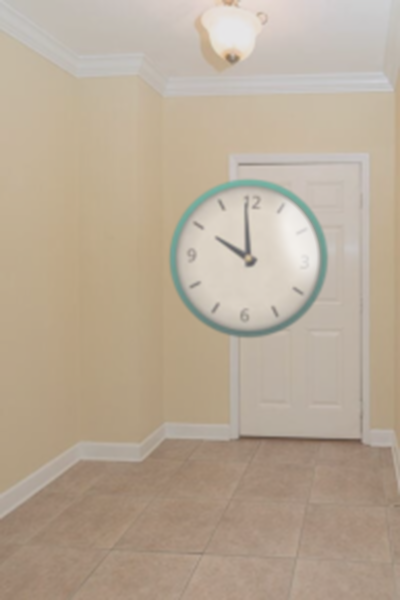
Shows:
9h59
